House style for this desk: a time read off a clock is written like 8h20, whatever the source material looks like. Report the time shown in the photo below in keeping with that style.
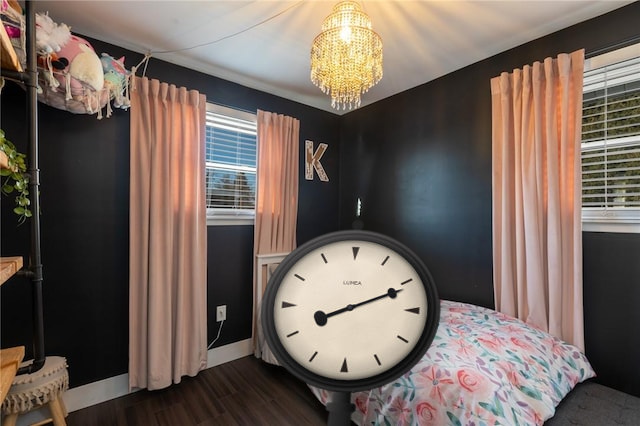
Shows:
8h11
